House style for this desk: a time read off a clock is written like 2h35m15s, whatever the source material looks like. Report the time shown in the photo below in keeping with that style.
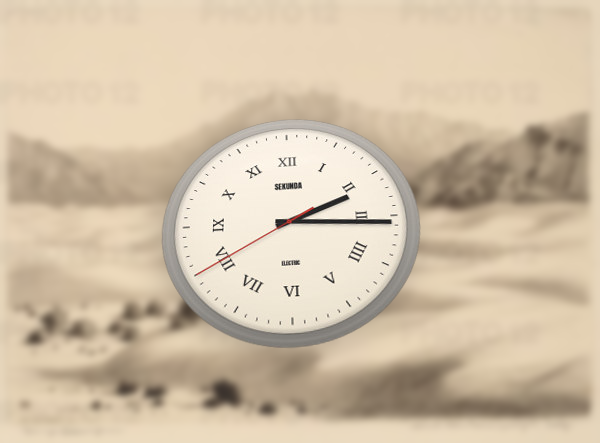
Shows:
2h15m40s
